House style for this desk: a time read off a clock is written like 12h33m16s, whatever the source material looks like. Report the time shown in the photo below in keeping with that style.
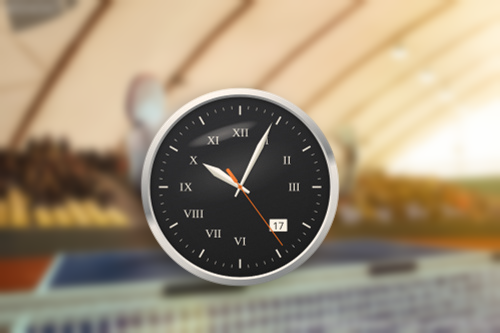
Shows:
10h04m24s
